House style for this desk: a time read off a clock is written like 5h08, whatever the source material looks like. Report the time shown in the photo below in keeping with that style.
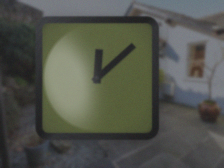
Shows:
12h08
